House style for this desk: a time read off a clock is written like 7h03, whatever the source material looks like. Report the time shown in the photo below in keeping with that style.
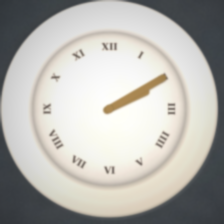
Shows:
2h10
